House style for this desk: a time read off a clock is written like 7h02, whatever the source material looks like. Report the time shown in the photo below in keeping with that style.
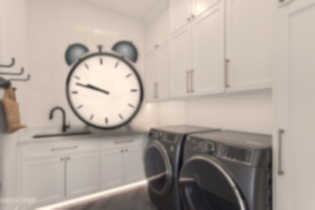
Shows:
9h48
